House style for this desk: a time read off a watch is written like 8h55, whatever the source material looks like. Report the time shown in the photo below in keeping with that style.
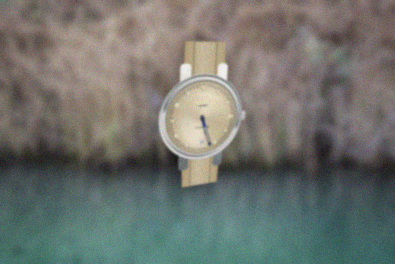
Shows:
5h27
